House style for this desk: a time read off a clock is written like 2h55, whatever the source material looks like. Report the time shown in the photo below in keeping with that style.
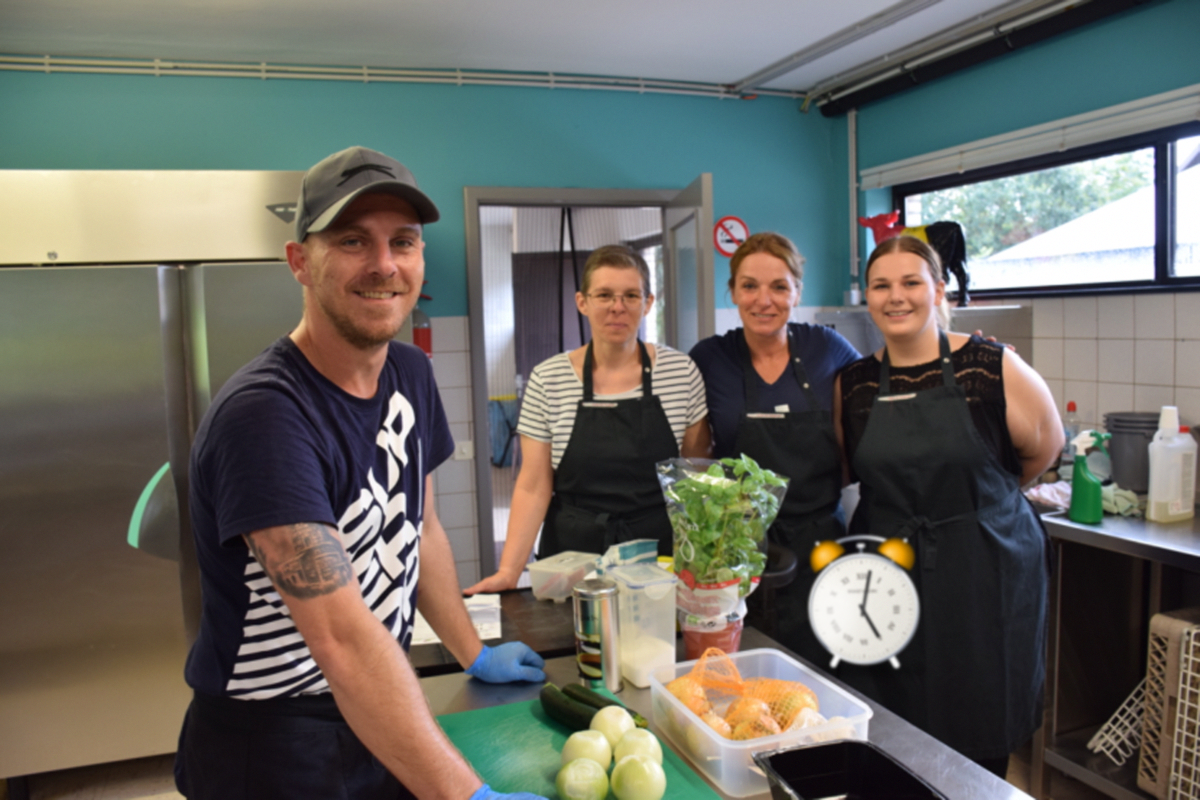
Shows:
5h02
